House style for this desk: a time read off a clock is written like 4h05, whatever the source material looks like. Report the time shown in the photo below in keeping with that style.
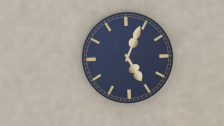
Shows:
5h04
